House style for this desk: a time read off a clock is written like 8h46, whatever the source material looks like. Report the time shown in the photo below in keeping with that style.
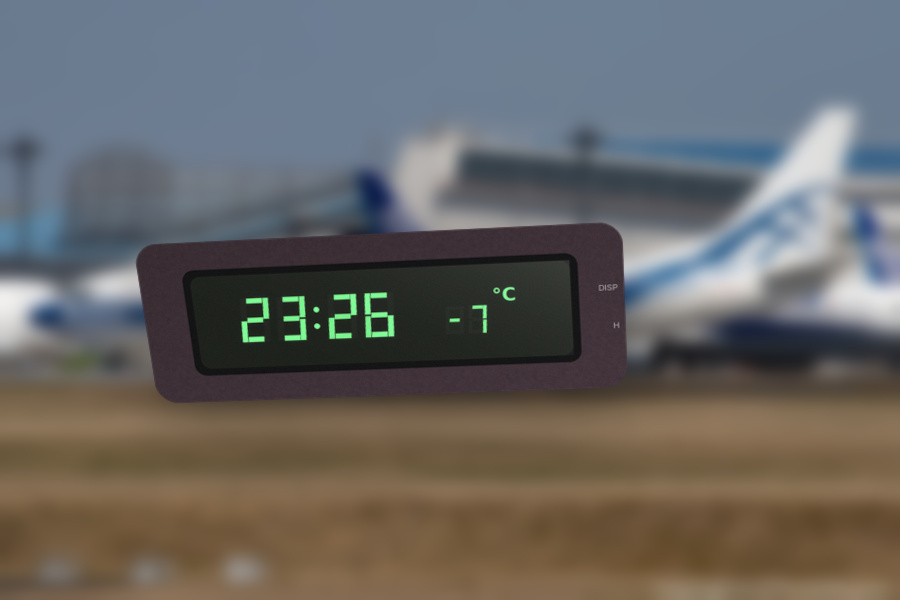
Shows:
23h26
